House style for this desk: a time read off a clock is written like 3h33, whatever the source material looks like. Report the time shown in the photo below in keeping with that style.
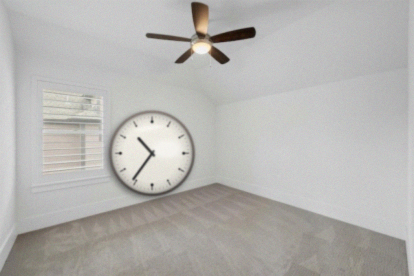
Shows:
10h36
